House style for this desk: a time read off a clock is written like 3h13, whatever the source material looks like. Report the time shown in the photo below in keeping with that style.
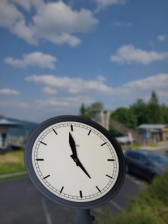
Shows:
4h59
